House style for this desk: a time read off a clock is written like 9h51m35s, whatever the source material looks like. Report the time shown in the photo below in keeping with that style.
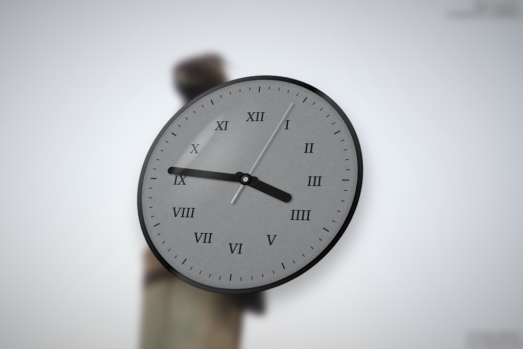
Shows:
3h46m04s
